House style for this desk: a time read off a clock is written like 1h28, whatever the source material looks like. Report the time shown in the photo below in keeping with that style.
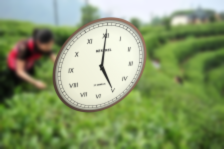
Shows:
5h00
